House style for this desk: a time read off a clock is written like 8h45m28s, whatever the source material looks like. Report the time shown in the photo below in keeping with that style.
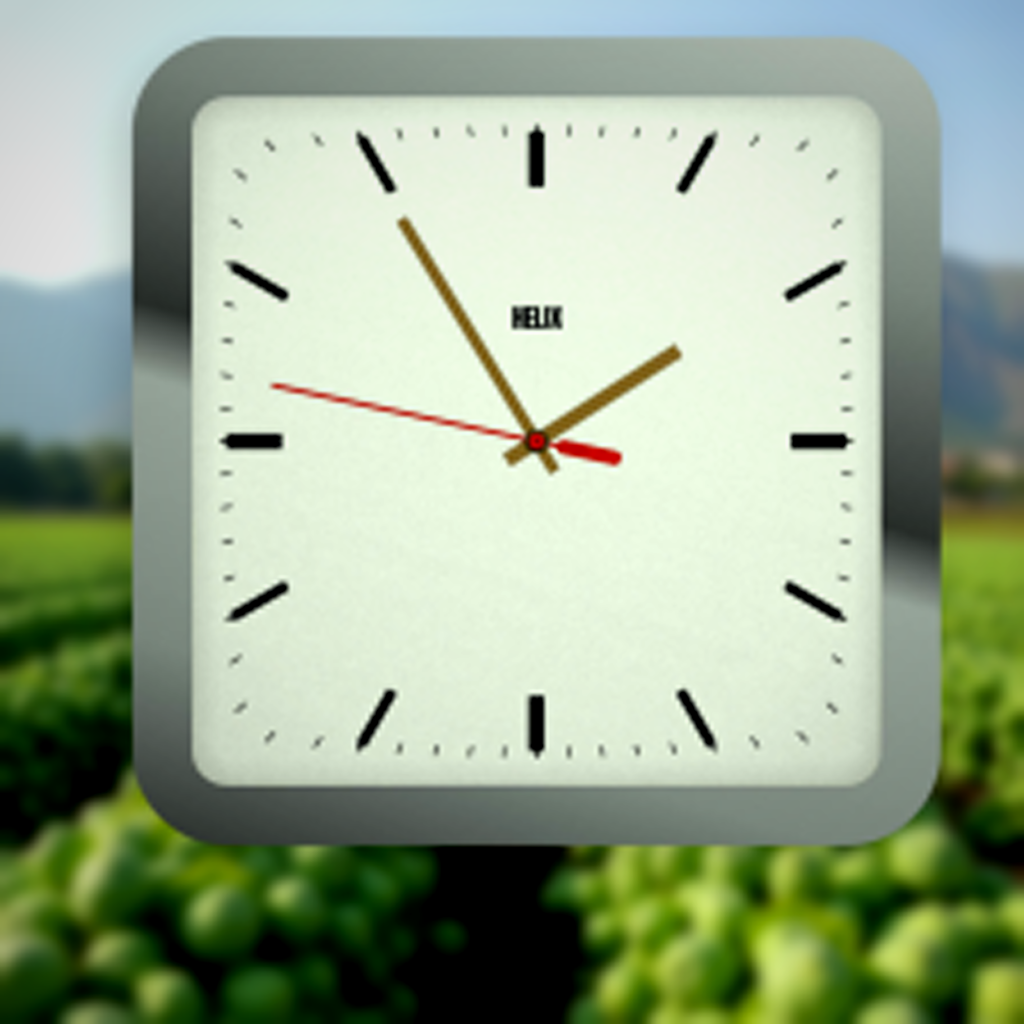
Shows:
1h54m47s
